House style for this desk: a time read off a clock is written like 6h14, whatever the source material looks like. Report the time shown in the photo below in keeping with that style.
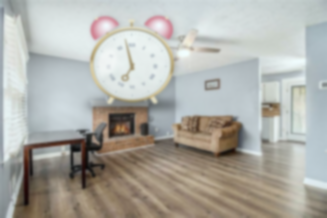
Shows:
6h58
